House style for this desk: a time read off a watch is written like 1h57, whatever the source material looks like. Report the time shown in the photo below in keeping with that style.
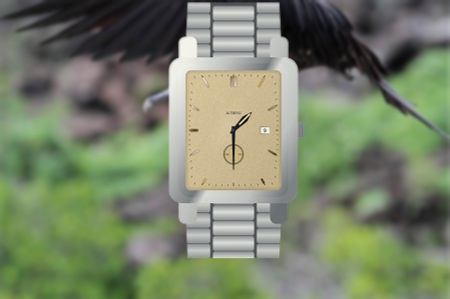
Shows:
1h30
